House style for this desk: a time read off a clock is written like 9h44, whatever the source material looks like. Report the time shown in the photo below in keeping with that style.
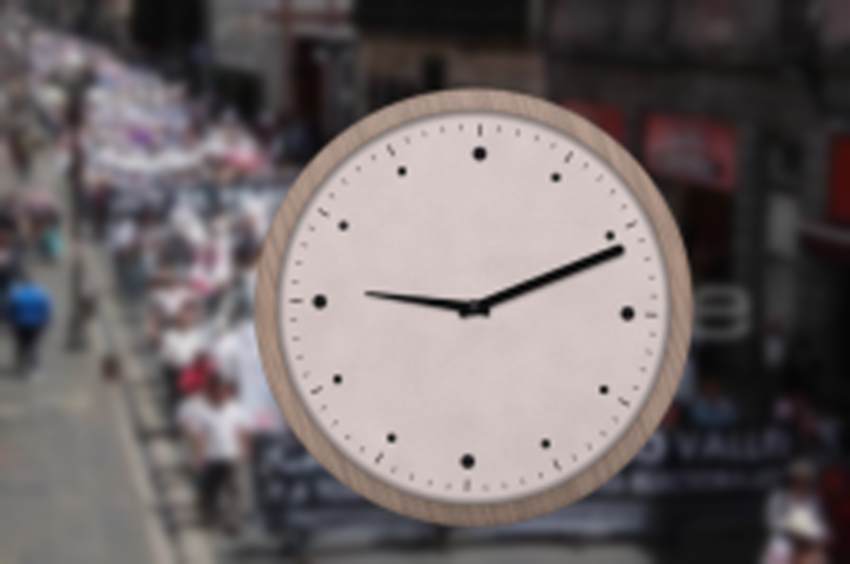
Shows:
9h11
